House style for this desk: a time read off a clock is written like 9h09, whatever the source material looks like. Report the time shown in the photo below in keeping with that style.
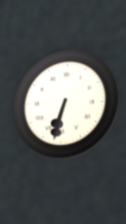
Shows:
6h32
